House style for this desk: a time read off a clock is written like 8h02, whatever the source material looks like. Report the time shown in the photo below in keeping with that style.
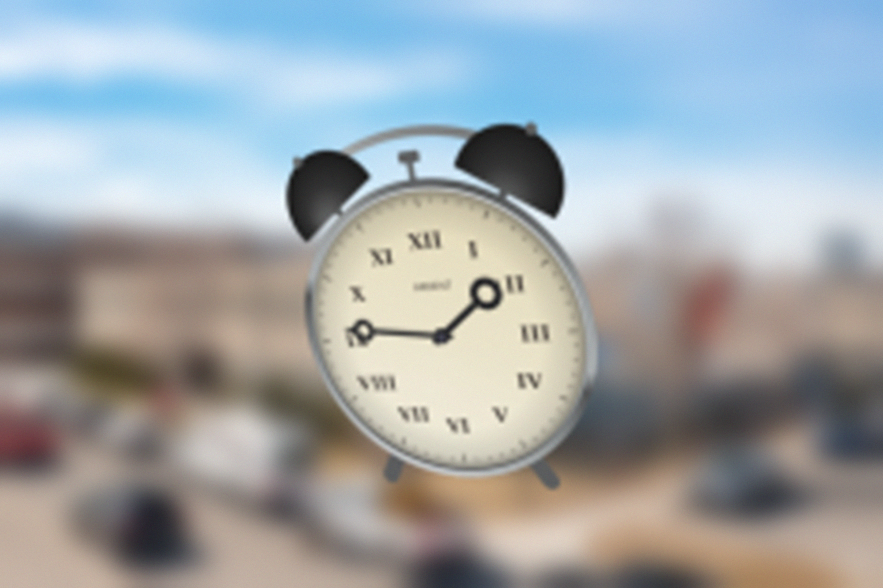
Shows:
1h46
